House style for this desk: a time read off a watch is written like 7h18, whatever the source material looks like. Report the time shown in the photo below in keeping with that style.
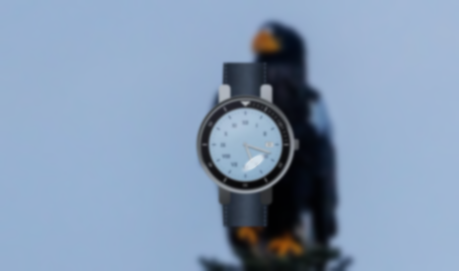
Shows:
5h18
